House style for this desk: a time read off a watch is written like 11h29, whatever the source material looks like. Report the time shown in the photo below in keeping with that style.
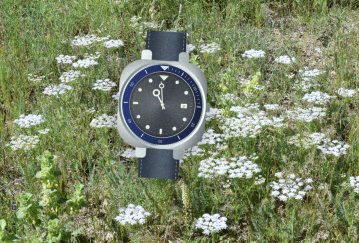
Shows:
10h59
